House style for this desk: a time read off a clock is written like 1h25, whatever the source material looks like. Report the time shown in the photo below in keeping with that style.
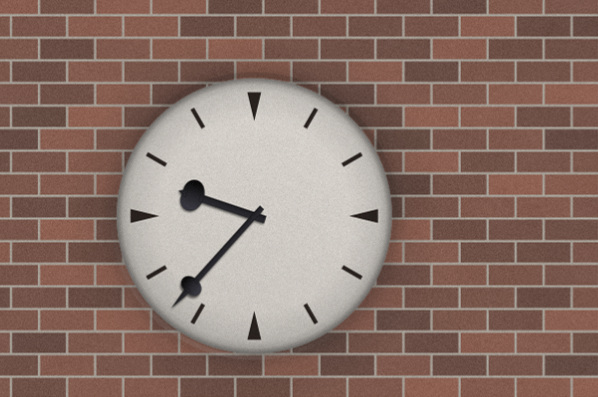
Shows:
9h37
